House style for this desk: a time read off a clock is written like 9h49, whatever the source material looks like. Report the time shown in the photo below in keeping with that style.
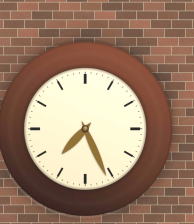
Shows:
7h26
